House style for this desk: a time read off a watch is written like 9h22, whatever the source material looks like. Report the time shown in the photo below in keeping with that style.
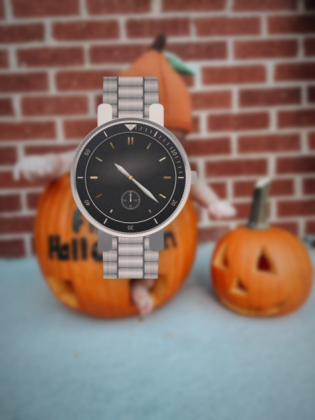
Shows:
10h22
